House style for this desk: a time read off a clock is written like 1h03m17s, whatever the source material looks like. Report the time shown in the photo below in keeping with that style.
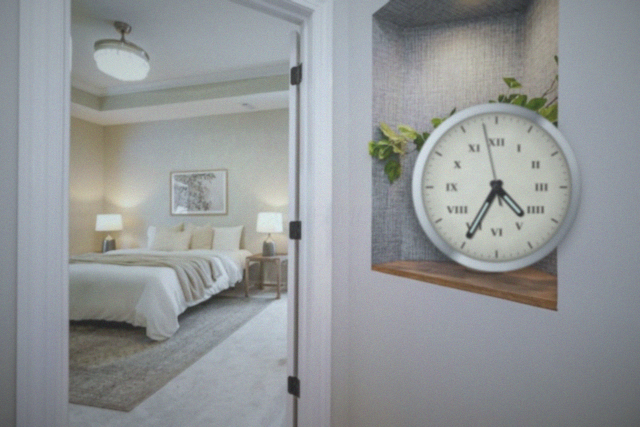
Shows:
4h34m58s
